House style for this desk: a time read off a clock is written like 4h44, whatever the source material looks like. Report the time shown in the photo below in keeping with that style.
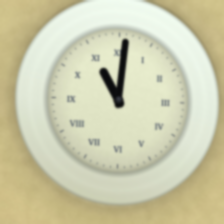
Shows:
11h01
